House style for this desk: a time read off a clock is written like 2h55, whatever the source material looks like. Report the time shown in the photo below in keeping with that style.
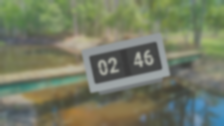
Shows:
2h46
